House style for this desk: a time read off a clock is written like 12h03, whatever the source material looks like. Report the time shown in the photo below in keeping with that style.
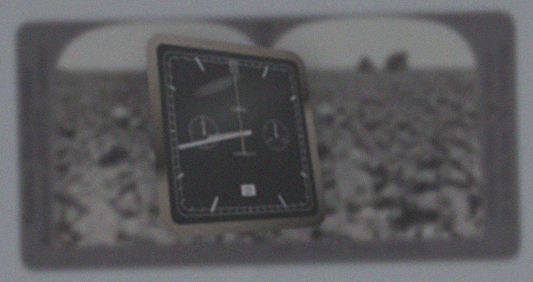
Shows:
8h43
